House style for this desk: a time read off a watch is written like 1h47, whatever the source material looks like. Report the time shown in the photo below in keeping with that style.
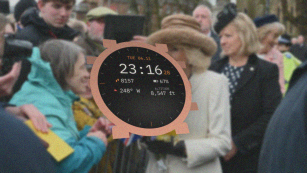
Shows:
23h16
